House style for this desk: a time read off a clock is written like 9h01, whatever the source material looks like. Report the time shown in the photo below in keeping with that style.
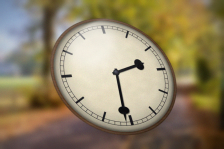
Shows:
2h31
